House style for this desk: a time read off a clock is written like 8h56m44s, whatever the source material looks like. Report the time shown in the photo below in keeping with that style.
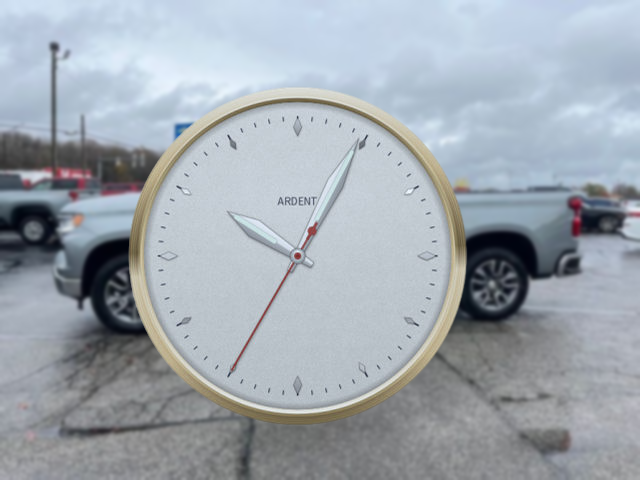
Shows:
10h04m35s
